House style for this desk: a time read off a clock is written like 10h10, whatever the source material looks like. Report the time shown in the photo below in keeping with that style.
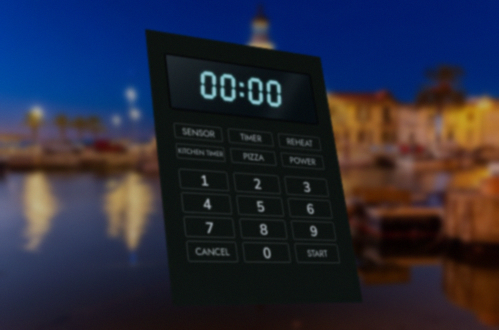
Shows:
0h00
